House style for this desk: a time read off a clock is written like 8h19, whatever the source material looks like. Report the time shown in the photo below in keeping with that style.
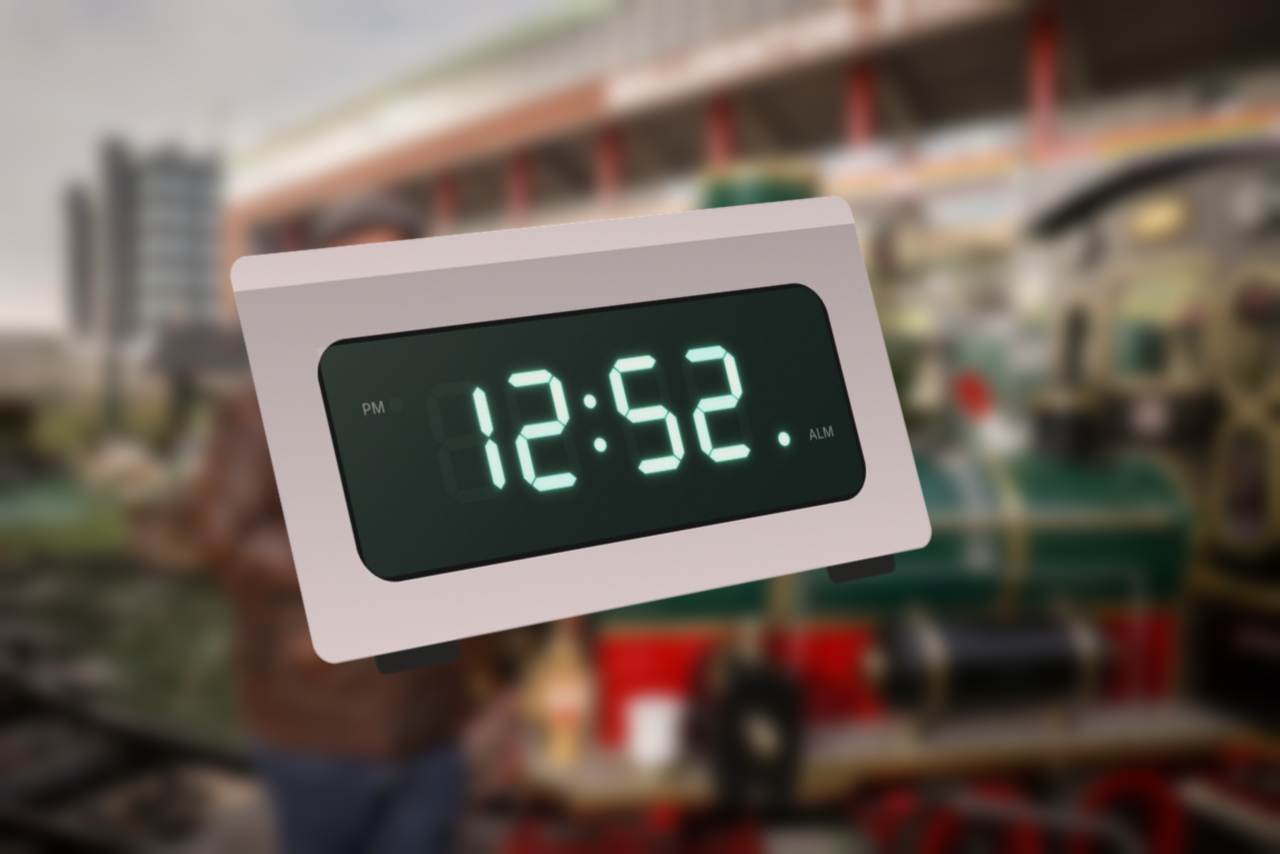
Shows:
12h52
